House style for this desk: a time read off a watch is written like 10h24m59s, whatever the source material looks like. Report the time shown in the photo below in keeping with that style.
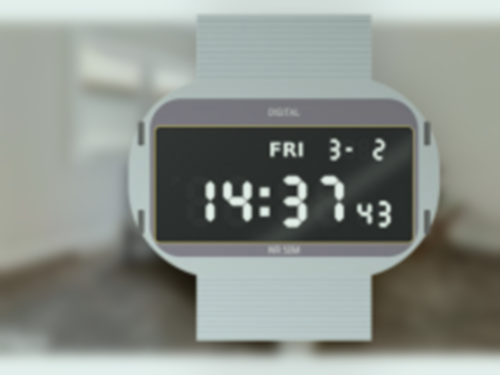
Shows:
14h37m43s
